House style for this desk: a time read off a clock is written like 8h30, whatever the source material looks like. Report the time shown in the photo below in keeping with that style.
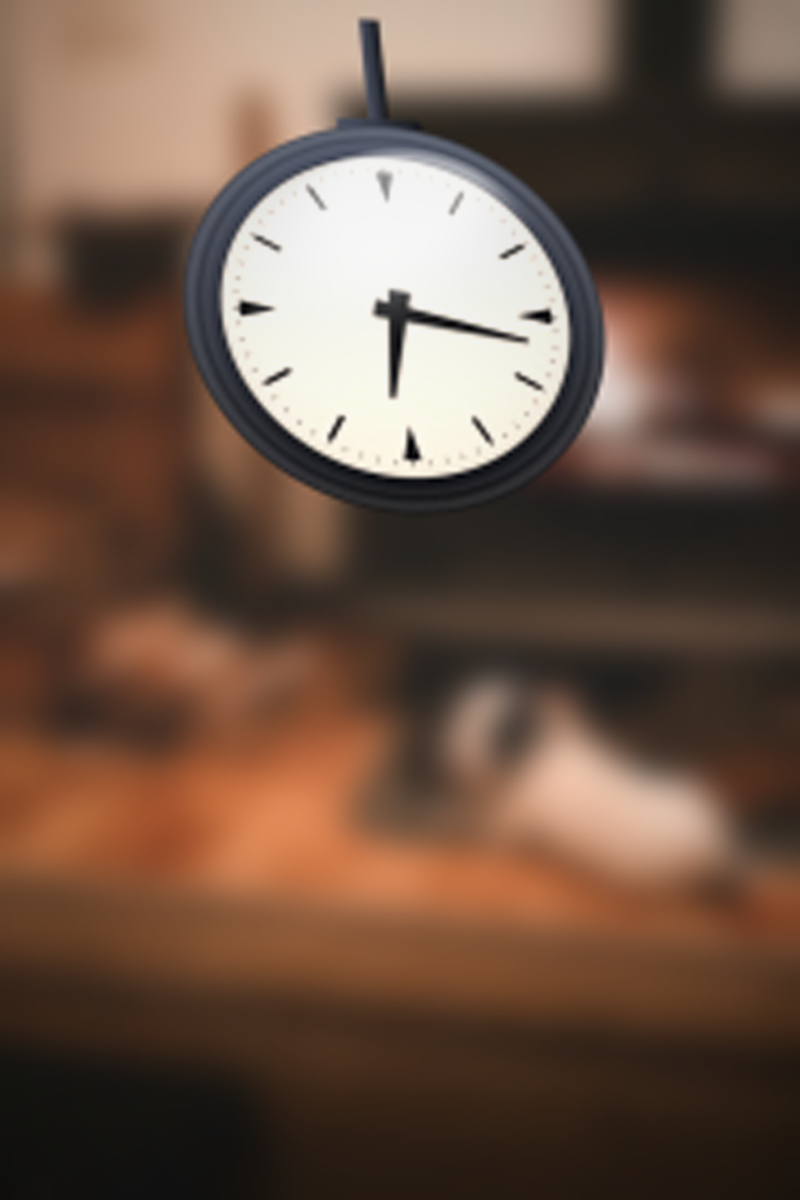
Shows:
6h17
